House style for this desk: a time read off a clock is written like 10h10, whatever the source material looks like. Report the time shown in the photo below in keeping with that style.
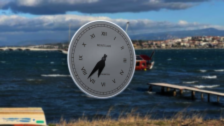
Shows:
6h37
